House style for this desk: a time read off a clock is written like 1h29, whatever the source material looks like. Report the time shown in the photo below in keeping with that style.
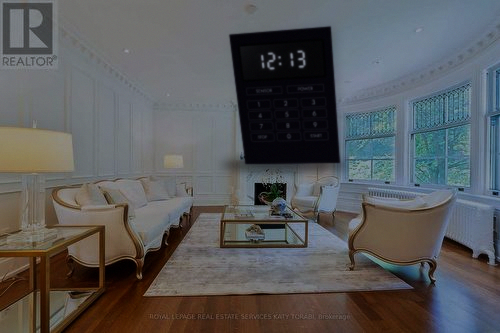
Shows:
12h13
